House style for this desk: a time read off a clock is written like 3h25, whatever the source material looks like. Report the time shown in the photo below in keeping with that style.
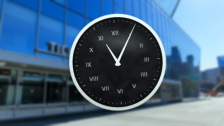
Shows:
11h05
